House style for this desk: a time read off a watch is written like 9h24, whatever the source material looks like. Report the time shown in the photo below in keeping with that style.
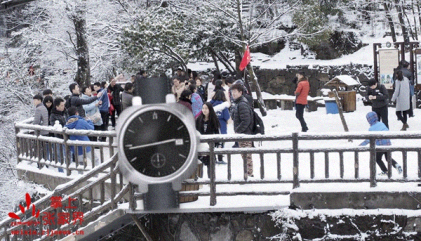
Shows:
2h44
